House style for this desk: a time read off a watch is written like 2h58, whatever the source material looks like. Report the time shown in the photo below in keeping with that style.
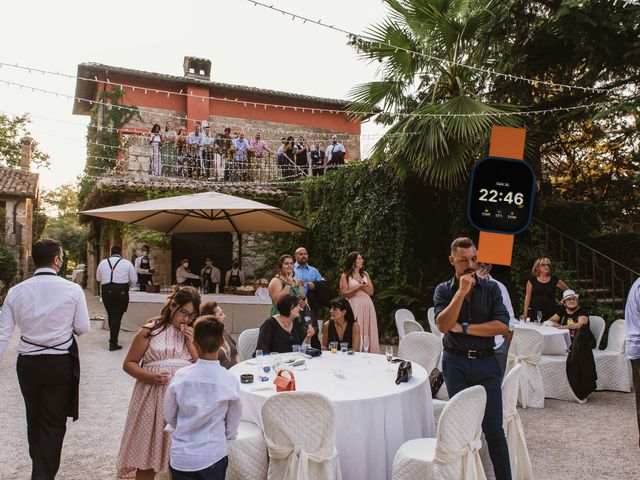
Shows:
22h46
